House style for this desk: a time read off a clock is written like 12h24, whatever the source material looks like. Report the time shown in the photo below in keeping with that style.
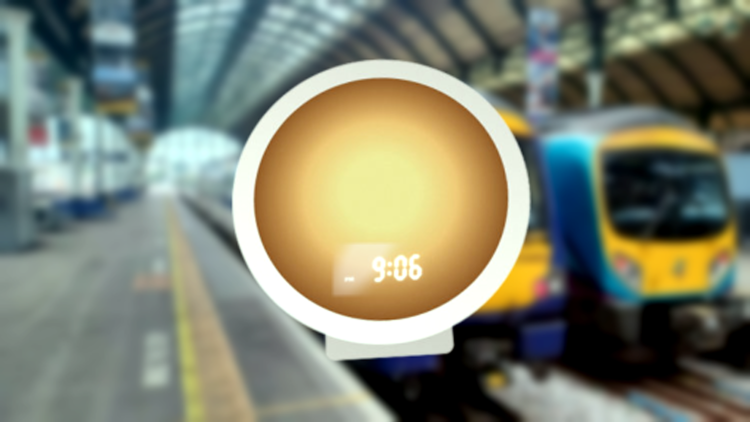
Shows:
9h06
